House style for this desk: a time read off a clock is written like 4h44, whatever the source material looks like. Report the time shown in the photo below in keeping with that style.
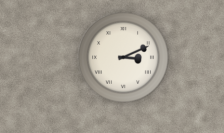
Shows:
3h11
